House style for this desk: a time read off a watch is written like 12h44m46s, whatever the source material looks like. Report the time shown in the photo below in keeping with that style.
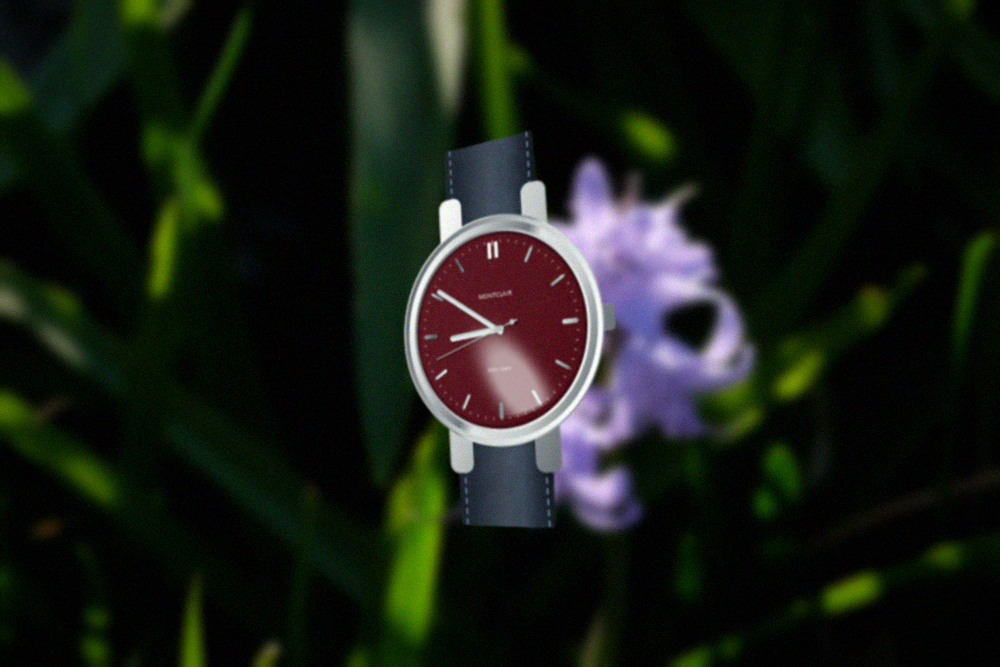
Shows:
8h50m42s
